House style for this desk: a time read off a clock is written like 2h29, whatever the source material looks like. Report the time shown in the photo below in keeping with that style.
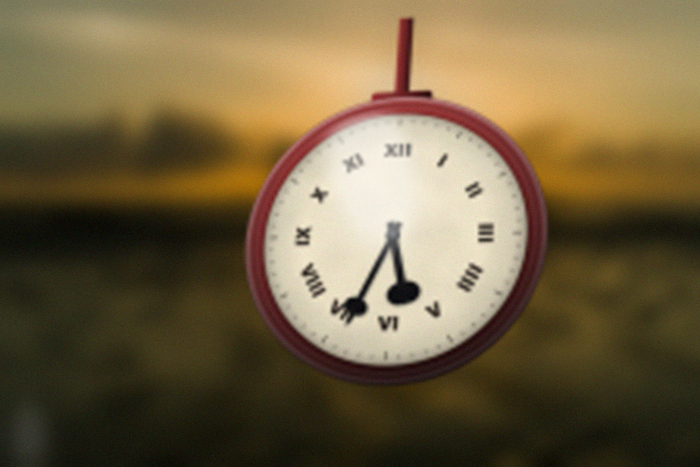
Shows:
5h34
